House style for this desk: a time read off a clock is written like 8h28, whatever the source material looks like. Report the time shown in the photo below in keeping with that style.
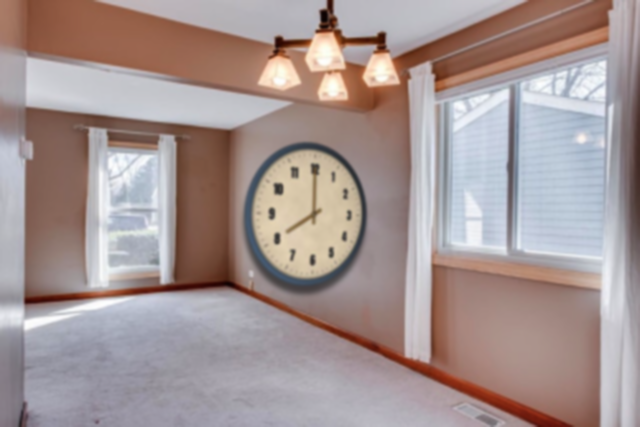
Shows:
8h00
